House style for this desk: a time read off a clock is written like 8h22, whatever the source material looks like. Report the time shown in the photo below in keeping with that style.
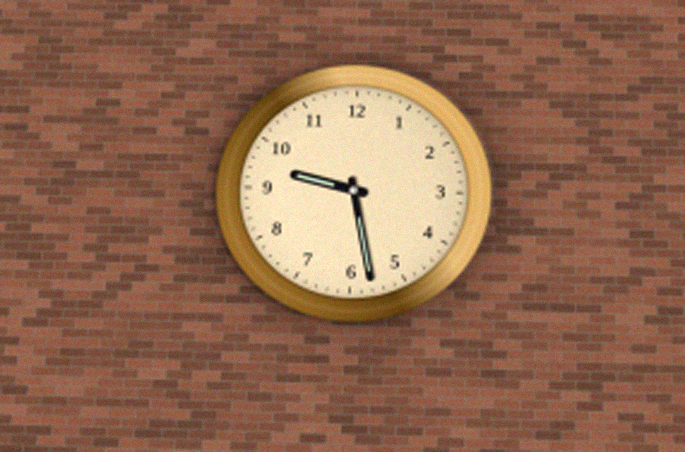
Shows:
9h28
